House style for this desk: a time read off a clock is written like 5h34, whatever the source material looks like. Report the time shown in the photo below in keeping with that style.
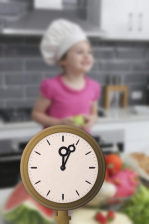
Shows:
12h04
